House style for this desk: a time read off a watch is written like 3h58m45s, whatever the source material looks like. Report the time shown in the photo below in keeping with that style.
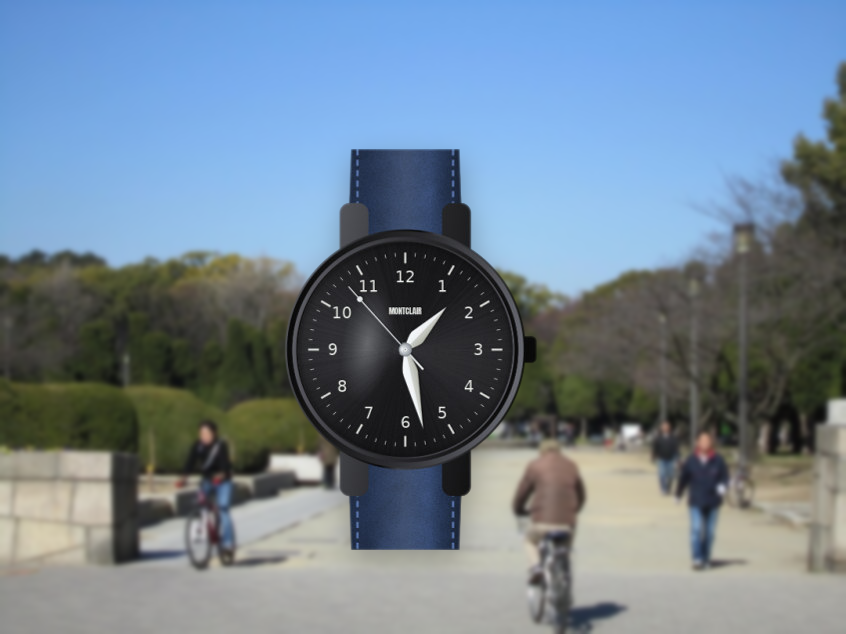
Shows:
1h27m53s
